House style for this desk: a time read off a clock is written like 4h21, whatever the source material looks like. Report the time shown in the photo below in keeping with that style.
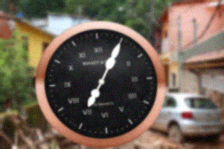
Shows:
7h05
